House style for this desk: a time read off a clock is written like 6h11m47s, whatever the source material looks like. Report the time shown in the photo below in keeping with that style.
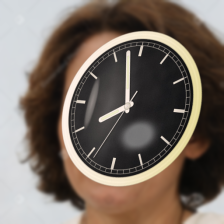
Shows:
7h57m34s
